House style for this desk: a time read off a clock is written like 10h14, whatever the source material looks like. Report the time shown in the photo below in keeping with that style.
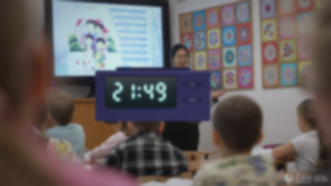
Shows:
21h49
